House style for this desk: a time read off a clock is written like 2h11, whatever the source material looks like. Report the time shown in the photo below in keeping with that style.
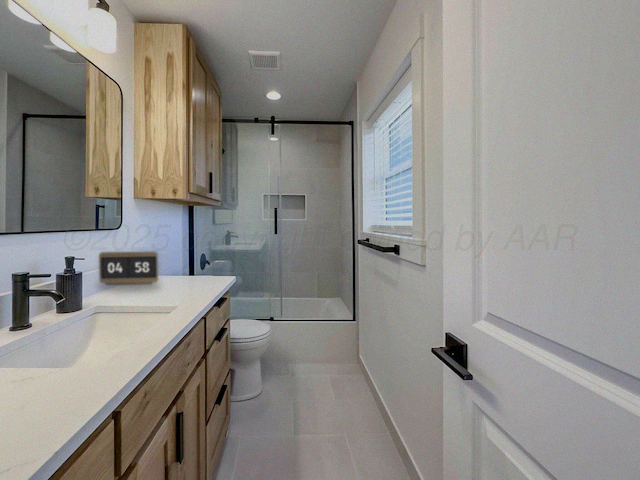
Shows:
4h58
